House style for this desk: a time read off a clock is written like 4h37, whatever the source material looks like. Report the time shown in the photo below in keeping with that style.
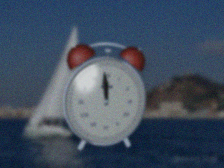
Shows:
11h59
